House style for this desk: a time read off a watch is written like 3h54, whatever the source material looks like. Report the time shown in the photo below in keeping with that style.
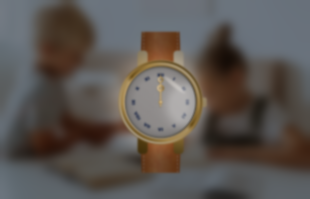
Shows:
12h00
